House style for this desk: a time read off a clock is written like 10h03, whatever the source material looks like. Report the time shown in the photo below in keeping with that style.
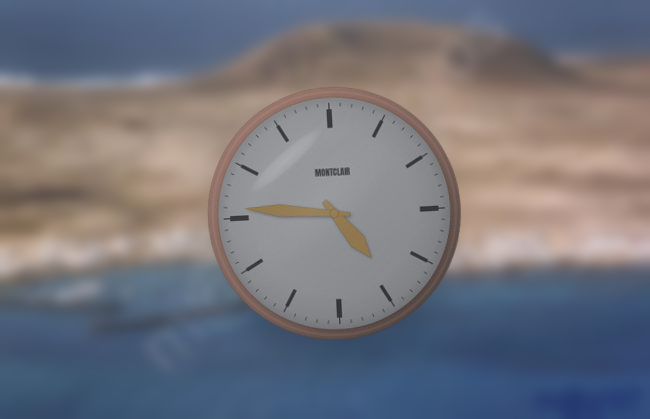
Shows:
4h46
